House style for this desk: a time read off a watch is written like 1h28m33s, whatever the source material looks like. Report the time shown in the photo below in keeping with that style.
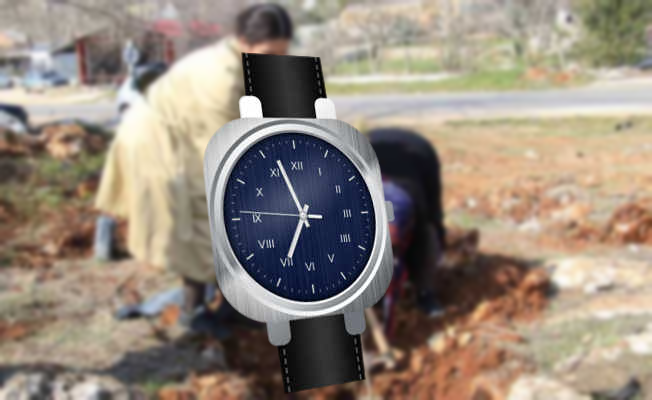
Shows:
6h56m46s
